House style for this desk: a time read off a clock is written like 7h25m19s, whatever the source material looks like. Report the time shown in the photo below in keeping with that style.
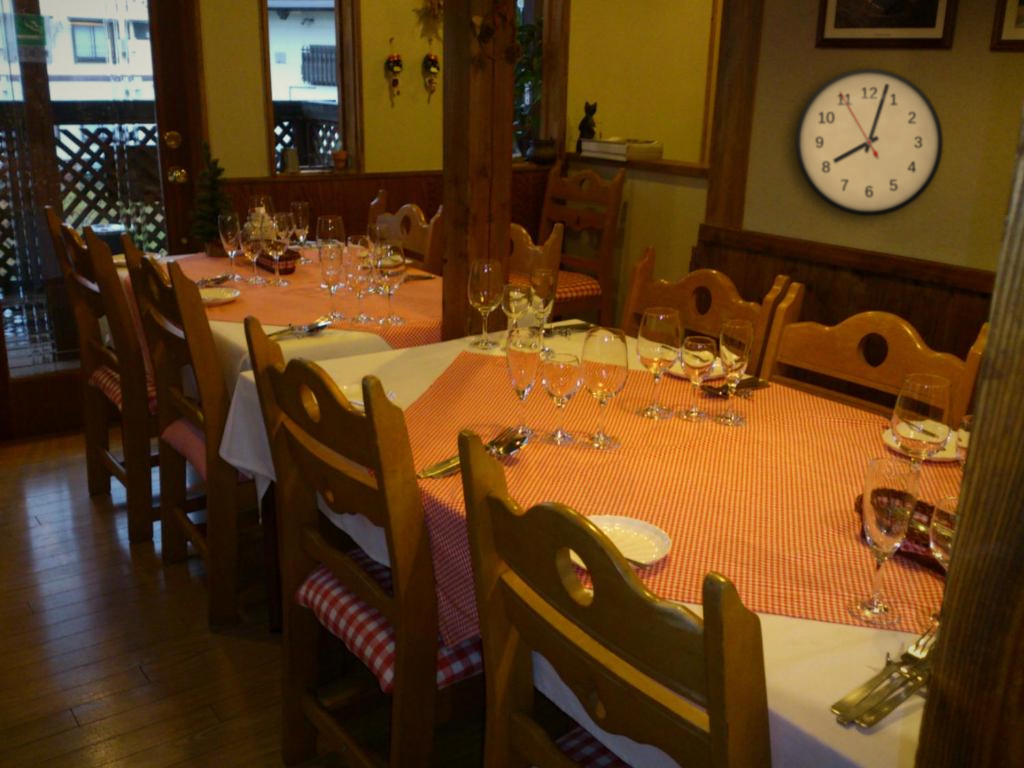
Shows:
8h02m55s
